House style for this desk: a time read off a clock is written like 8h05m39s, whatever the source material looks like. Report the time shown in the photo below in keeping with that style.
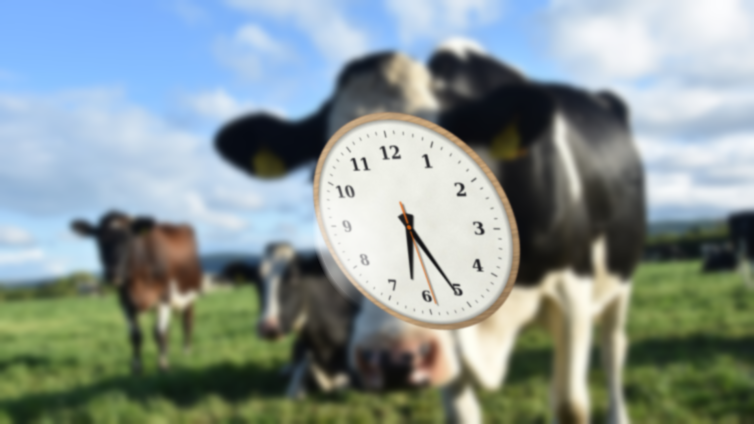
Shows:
6h25m29s
